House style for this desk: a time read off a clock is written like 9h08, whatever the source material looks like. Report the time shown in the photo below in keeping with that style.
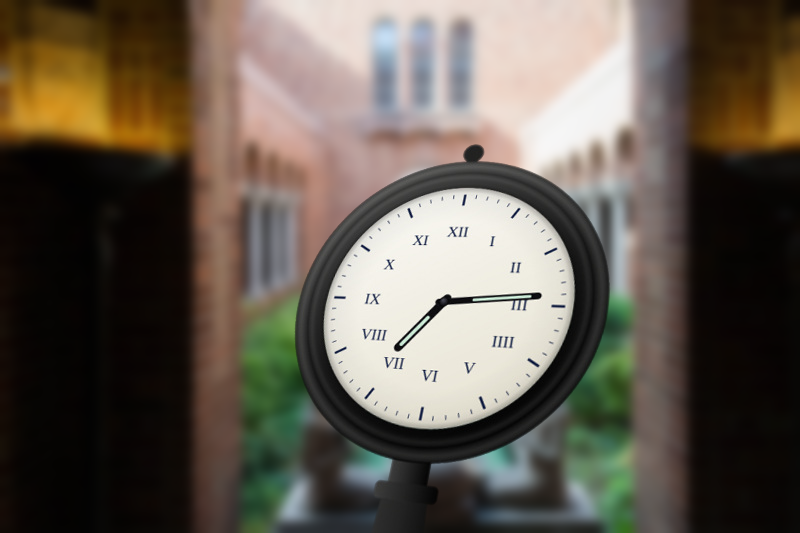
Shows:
7h14
